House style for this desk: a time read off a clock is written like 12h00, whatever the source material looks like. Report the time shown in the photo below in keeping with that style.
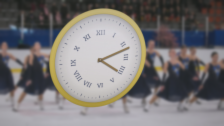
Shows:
4h12
